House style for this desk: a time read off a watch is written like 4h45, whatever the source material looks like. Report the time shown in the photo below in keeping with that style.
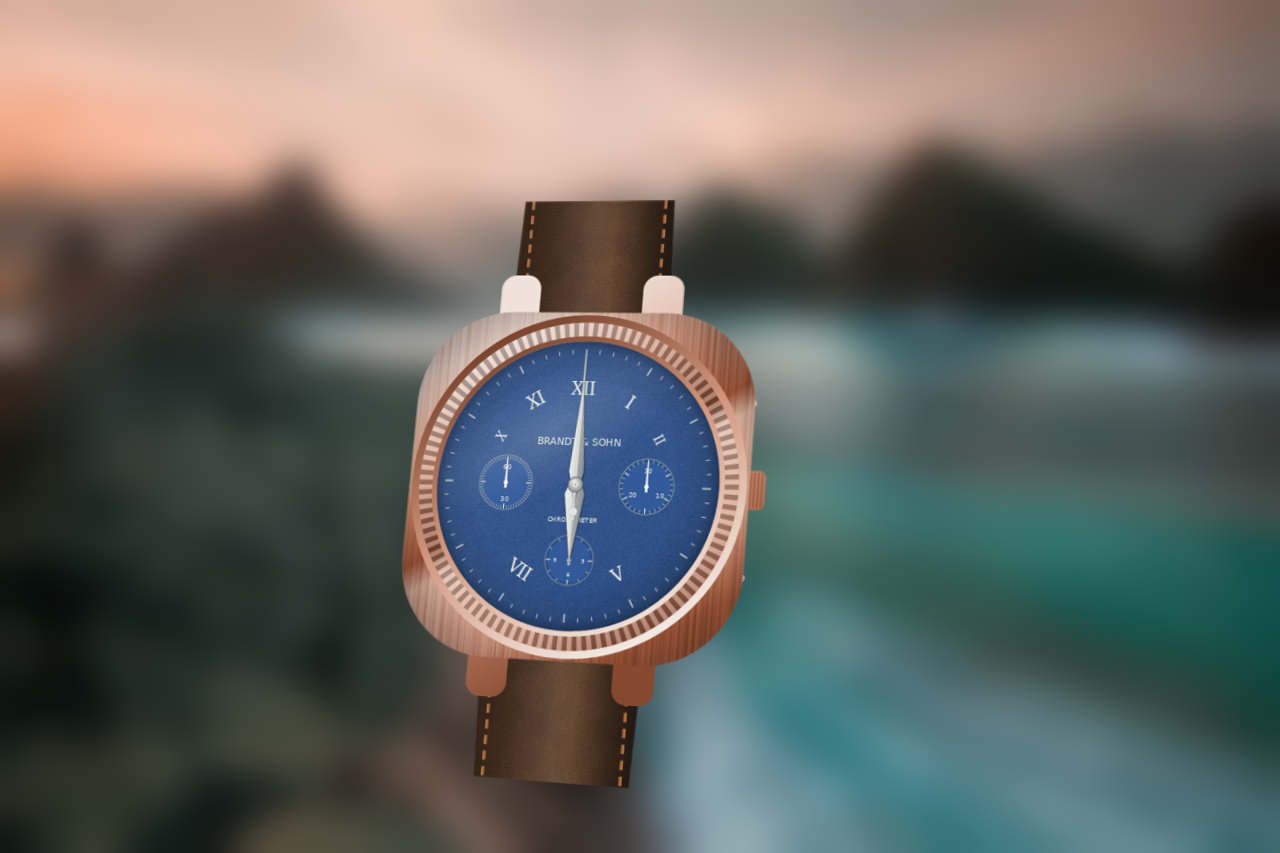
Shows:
6h00
